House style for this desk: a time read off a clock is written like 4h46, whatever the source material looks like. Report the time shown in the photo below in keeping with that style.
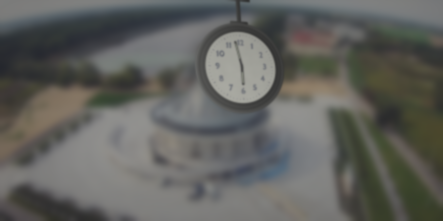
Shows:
5h58
